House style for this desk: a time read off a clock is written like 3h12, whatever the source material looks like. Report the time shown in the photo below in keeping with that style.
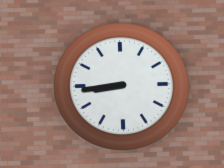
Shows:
8h44
